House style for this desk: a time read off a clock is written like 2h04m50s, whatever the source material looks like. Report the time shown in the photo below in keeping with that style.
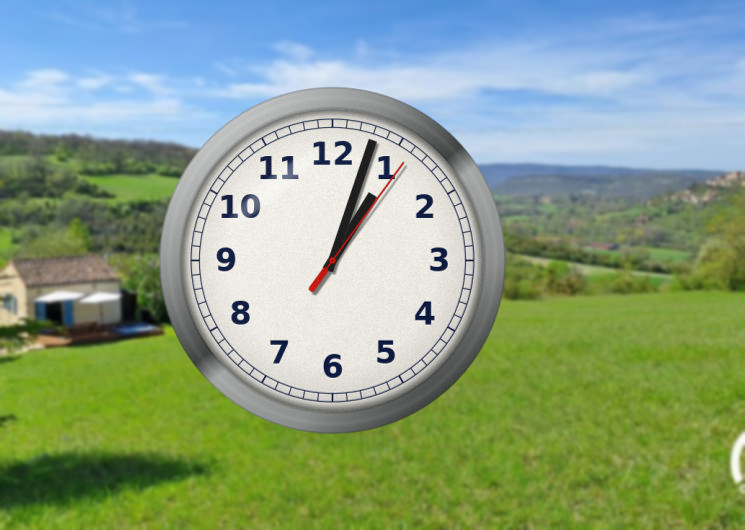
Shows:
1h03m06s
